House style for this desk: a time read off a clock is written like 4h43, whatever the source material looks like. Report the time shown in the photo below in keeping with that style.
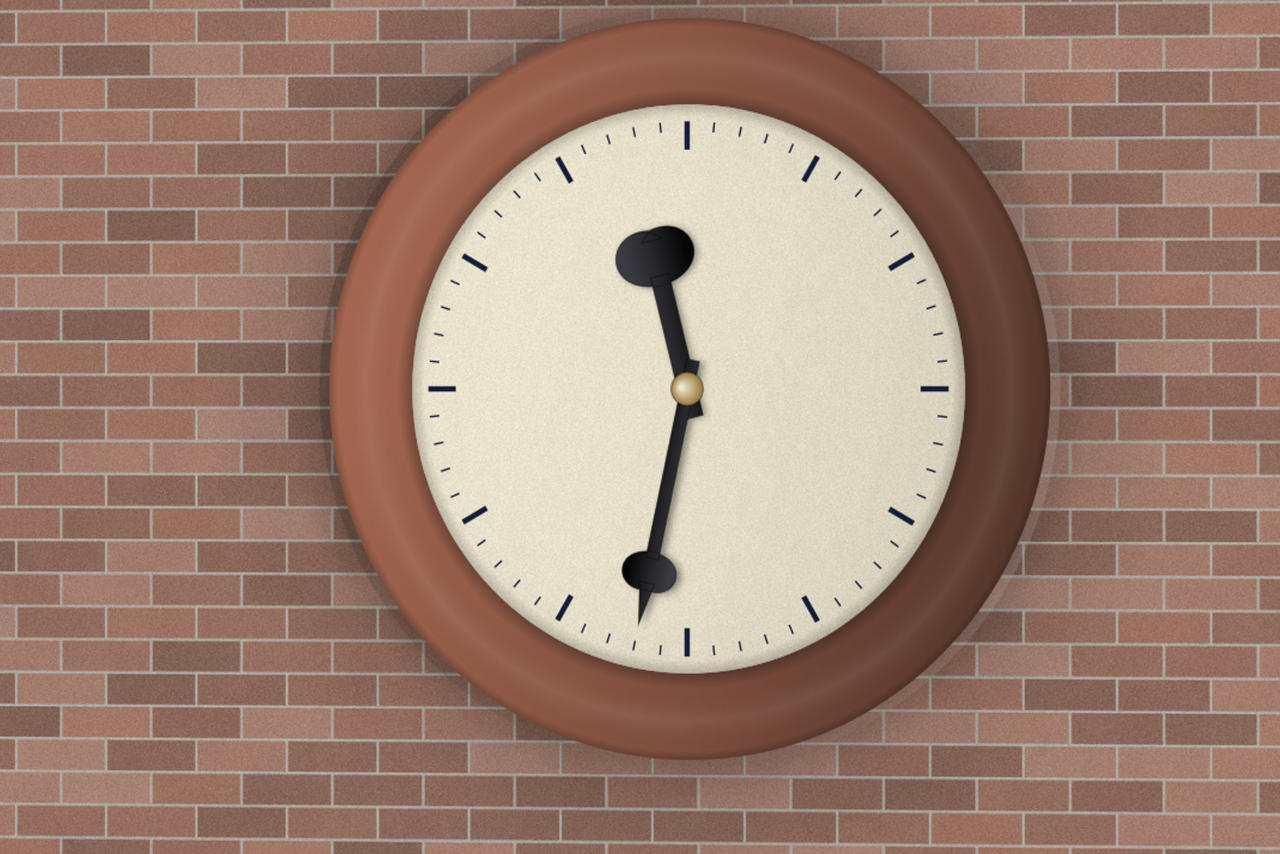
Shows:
11h32
